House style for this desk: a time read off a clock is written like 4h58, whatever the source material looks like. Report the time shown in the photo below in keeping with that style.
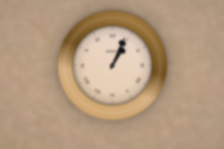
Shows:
1h04
